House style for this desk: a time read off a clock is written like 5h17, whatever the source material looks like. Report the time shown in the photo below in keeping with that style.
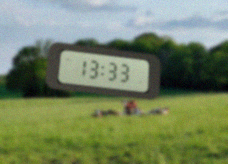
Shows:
13h33
